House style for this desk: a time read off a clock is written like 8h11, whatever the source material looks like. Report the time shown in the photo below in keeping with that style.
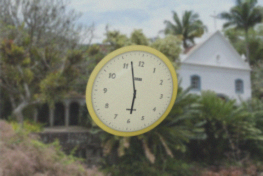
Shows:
5h57
